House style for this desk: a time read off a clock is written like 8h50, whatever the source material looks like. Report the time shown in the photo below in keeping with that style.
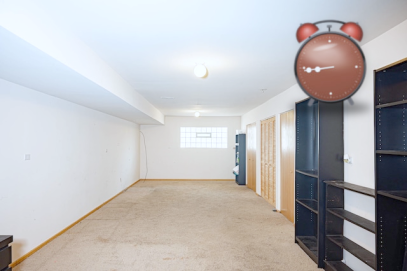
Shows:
8h44
